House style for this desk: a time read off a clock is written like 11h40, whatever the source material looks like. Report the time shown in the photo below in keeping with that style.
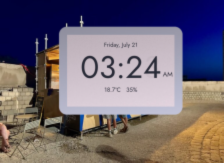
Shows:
3h24
